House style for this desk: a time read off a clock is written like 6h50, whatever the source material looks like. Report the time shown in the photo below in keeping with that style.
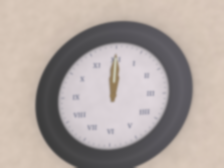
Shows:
12h00
